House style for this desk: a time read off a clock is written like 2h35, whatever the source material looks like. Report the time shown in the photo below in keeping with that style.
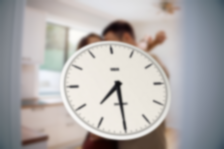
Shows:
7h30
